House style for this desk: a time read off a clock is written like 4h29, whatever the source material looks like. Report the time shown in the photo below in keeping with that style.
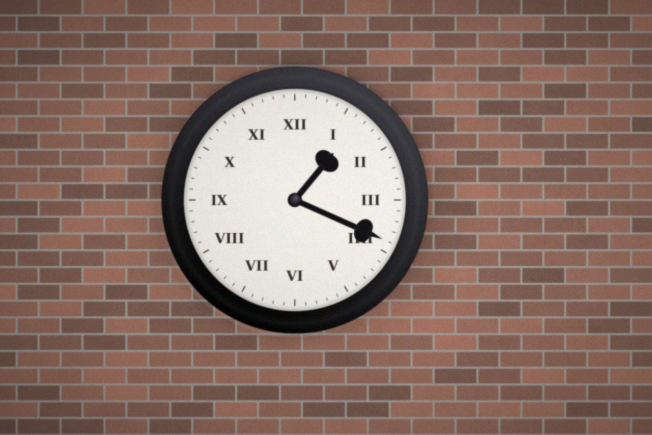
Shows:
1h19
